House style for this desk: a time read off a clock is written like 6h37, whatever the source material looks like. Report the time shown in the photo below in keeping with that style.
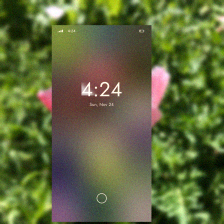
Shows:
4h24
